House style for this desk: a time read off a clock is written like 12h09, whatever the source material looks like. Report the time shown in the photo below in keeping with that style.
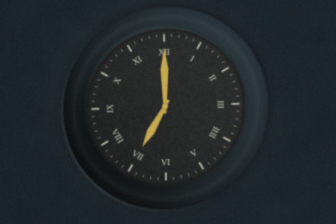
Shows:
7h00
